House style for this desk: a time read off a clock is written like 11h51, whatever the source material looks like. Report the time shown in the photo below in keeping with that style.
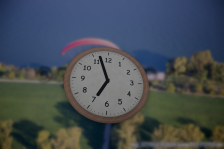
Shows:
6h57
